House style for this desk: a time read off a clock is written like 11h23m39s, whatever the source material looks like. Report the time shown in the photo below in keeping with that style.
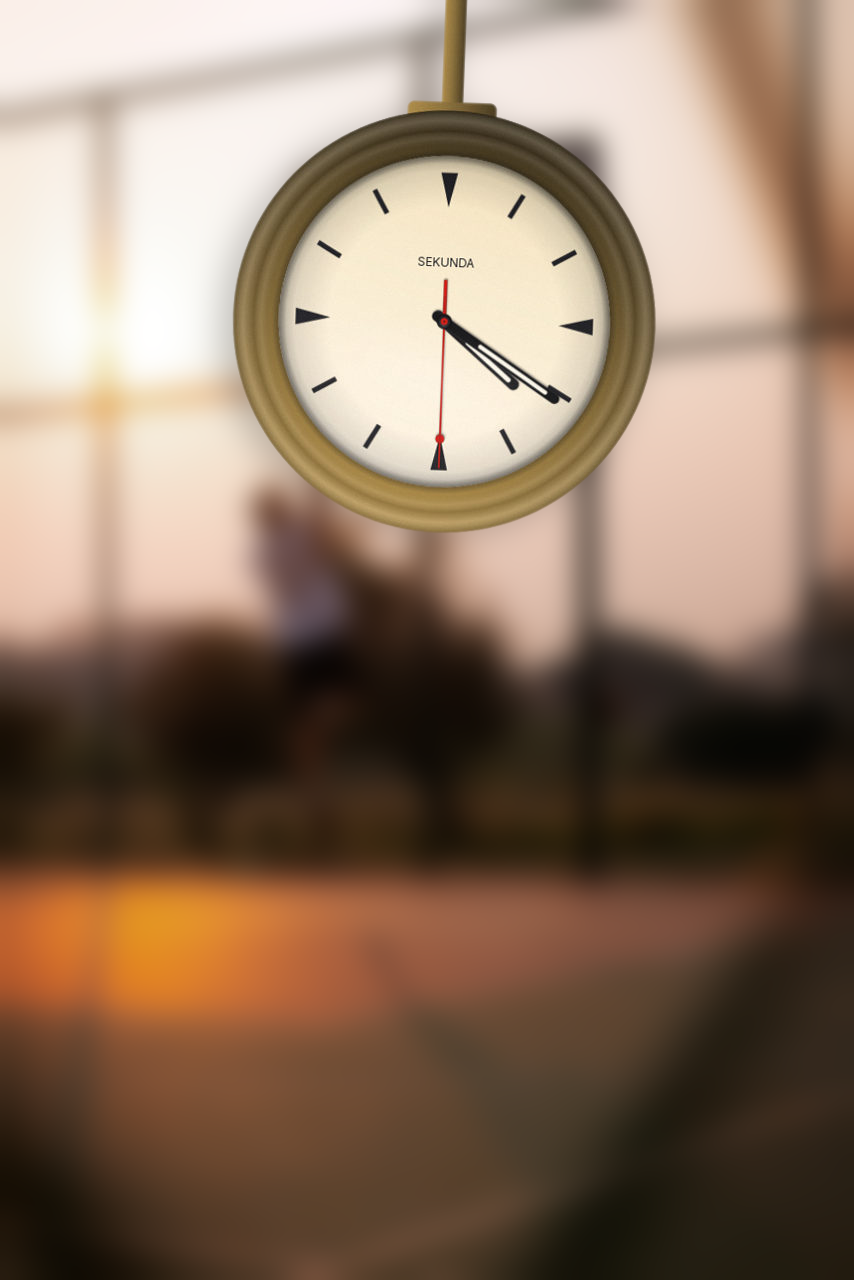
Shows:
4h20m30s
